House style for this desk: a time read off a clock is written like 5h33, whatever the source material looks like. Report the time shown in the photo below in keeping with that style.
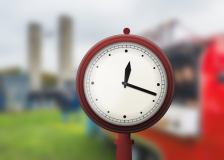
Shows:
12h18
